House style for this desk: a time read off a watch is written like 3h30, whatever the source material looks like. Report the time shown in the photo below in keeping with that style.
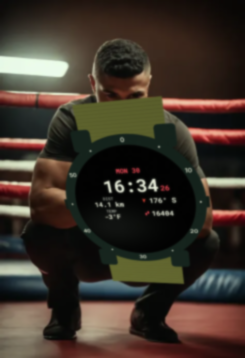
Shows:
16h34
